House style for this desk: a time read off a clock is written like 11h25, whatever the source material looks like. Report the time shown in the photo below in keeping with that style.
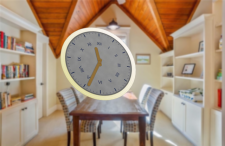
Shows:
11h34
